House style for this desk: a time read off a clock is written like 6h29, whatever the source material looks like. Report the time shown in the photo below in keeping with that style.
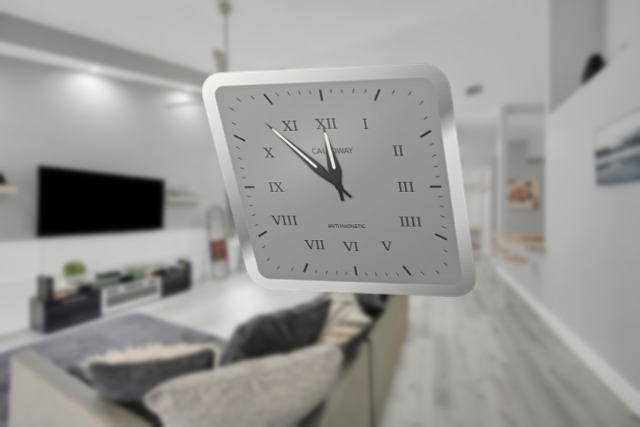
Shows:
11h53
